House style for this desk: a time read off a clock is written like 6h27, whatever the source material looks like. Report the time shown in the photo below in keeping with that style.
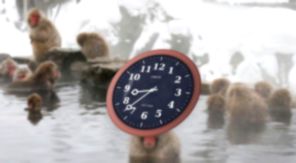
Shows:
8h37
